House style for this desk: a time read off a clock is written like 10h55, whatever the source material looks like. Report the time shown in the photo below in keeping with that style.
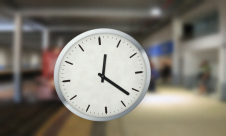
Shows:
12h22
